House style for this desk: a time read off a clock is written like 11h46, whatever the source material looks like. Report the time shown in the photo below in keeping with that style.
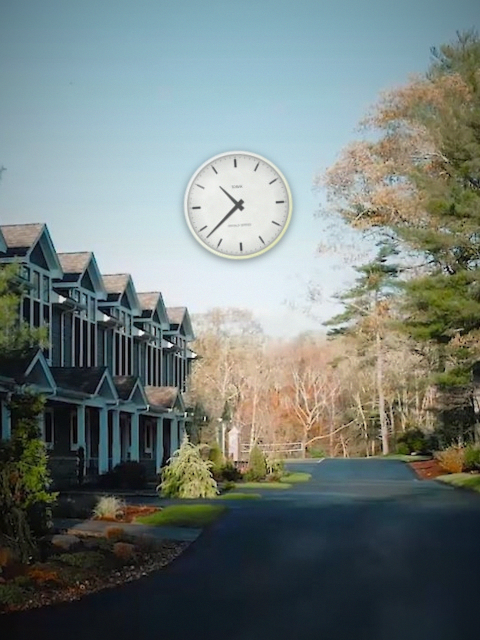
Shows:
10h38
